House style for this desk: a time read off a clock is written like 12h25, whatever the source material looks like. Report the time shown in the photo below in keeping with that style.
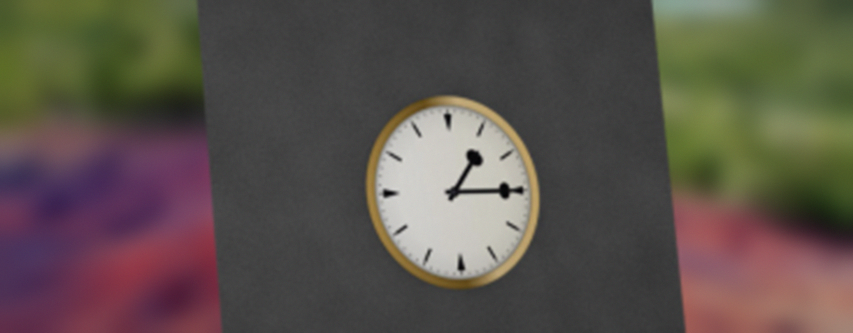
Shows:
1h15
